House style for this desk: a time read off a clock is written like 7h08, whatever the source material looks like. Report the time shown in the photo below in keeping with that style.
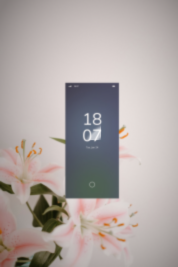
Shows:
18h07
